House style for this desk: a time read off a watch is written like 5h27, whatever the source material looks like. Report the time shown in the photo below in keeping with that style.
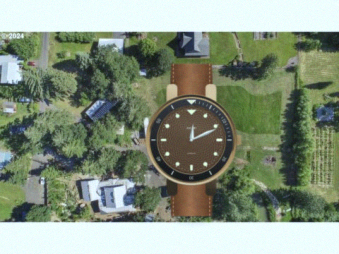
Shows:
12h11
